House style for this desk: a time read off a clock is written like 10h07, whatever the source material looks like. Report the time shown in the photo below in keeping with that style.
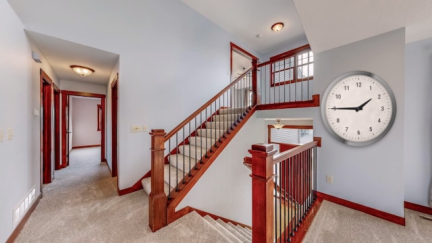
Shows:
1h45
